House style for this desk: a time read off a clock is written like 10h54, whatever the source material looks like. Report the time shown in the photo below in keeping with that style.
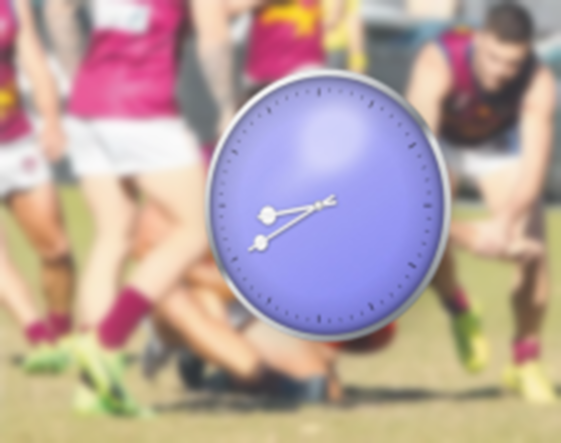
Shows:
8h40
